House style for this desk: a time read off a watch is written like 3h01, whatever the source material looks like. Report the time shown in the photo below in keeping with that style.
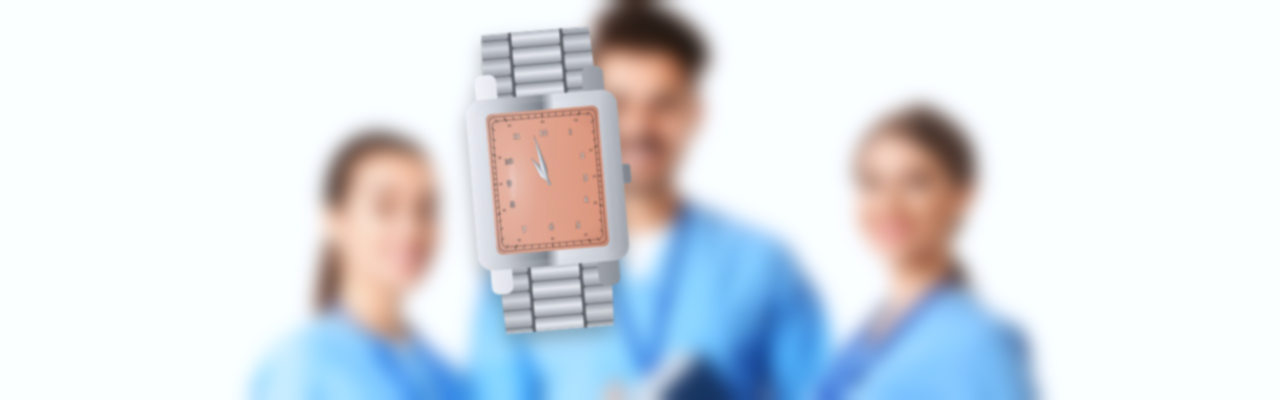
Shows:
10h58
